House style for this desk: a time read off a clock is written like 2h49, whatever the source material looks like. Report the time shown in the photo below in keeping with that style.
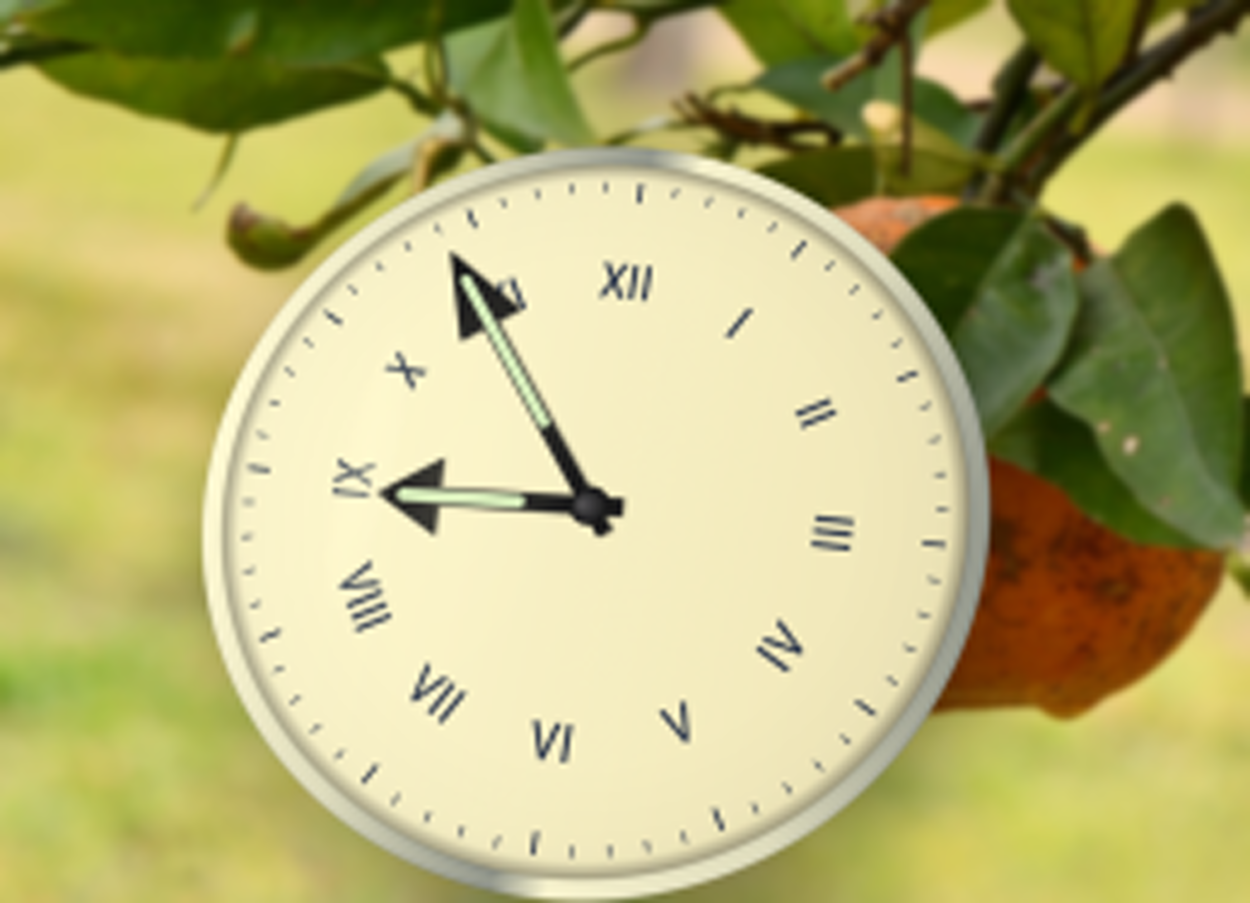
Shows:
8h54
